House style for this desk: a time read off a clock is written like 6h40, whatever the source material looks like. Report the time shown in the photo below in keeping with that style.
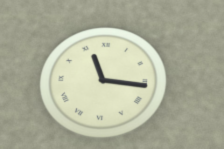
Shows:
11h16
